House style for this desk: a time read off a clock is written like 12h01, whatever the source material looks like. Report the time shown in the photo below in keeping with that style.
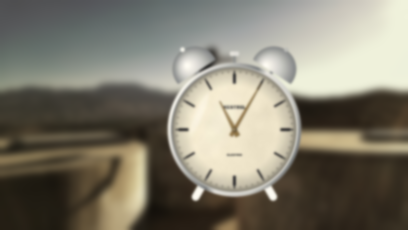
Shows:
11h05
